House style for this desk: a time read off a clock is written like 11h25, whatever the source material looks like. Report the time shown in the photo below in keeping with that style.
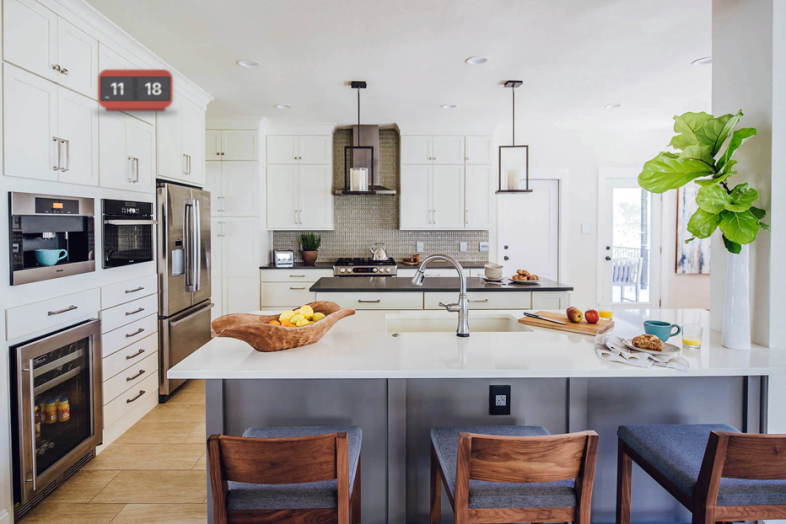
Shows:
11h18
